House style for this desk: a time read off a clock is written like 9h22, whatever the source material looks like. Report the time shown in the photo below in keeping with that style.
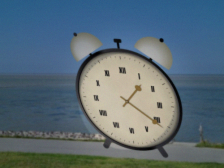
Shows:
1h21
